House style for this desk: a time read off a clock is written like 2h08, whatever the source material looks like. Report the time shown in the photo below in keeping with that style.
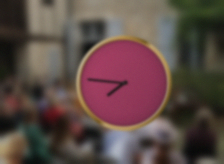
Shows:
7h46
